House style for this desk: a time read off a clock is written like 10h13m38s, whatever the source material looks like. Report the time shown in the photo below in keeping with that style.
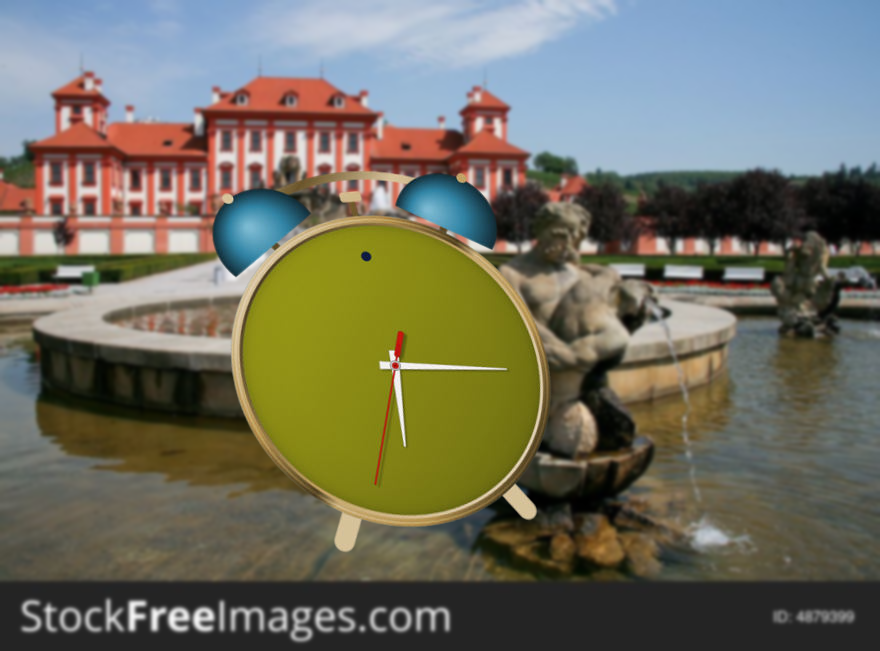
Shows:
6h16m34s
